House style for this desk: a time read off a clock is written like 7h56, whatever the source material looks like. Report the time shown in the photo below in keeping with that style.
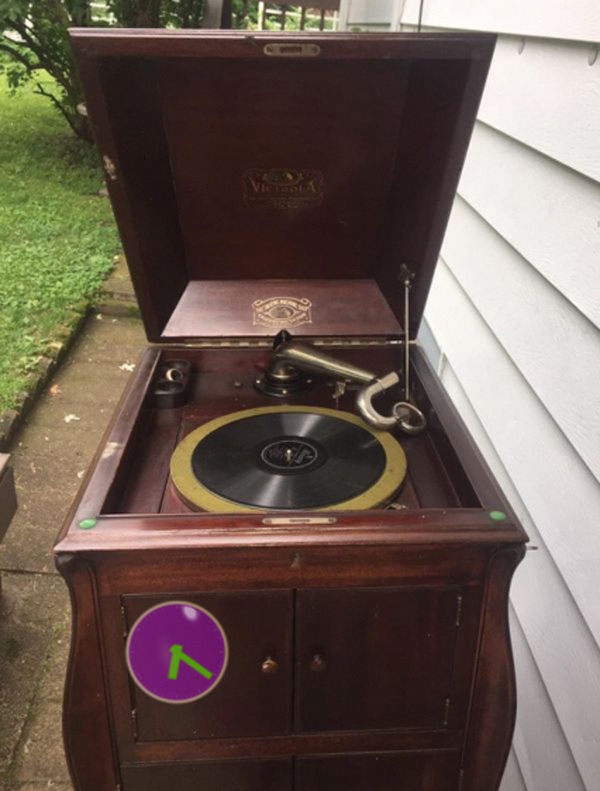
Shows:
6h21
